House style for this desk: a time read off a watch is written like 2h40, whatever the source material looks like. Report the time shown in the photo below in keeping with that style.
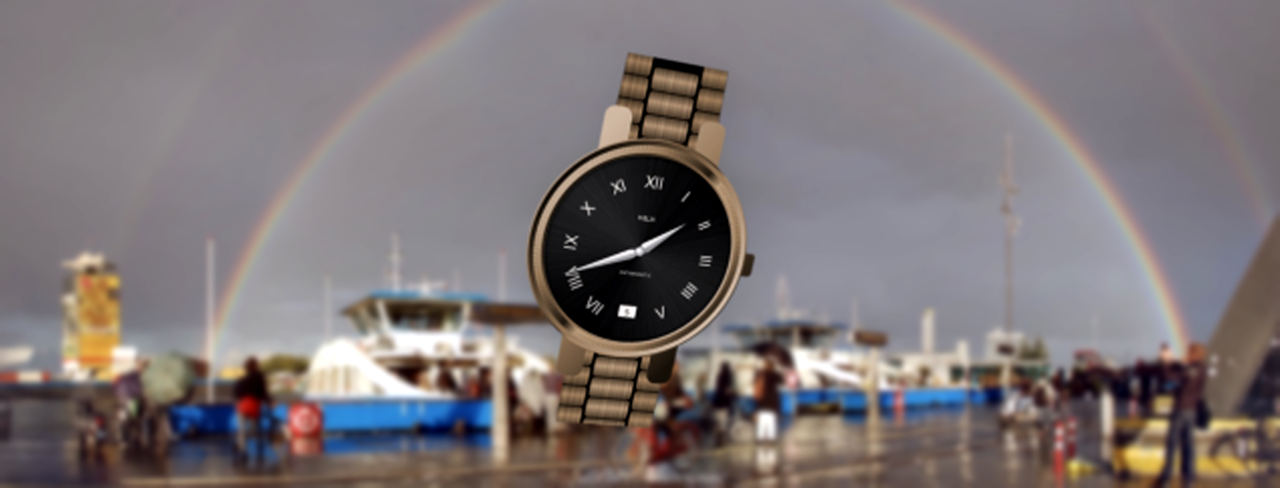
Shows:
1h41
